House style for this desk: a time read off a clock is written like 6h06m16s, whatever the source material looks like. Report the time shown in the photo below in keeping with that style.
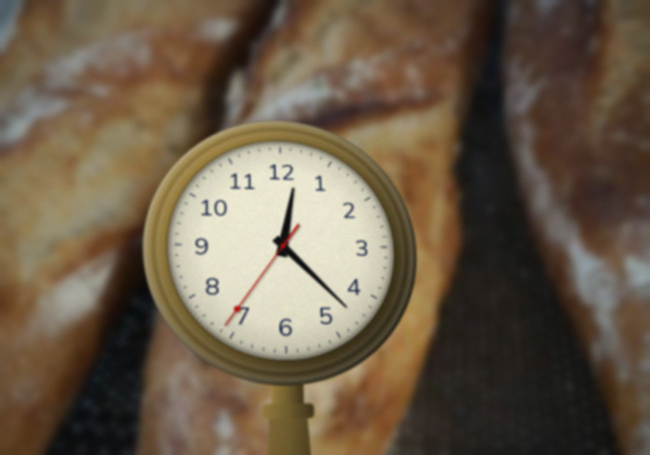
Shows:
12h22m36s
